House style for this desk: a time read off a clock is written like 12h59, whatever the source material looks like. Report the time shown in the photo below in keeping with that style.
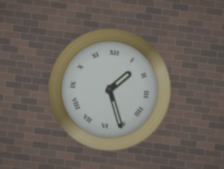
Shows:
1h26
